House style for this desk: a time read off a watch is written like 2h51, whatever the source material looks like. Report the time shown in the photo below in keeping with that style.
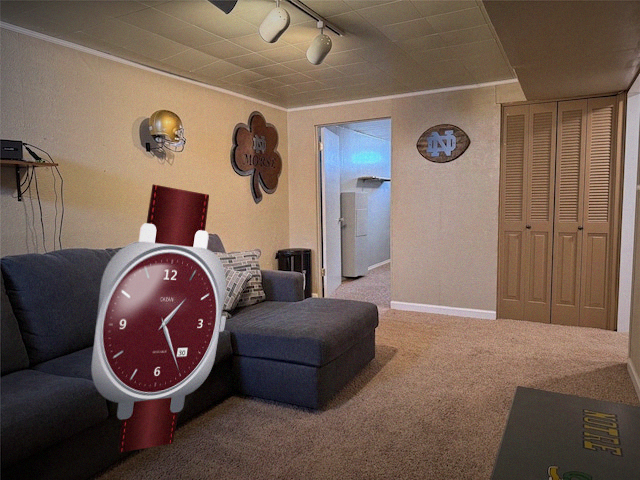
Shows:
1h25
